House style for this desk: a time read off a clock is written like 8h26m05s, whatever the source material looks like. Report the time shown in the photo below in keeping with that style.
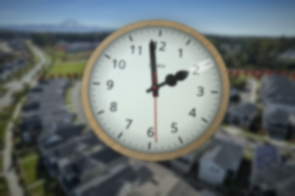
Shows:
1h58m29s
